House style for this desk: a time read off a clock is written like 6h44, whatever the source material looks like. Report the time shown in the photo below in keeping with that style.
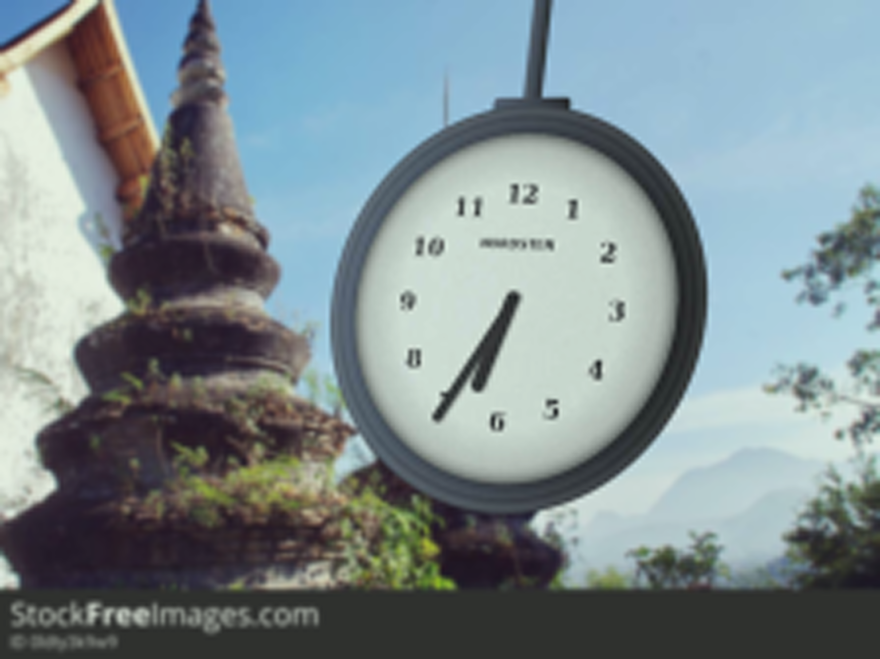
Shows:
6h35
